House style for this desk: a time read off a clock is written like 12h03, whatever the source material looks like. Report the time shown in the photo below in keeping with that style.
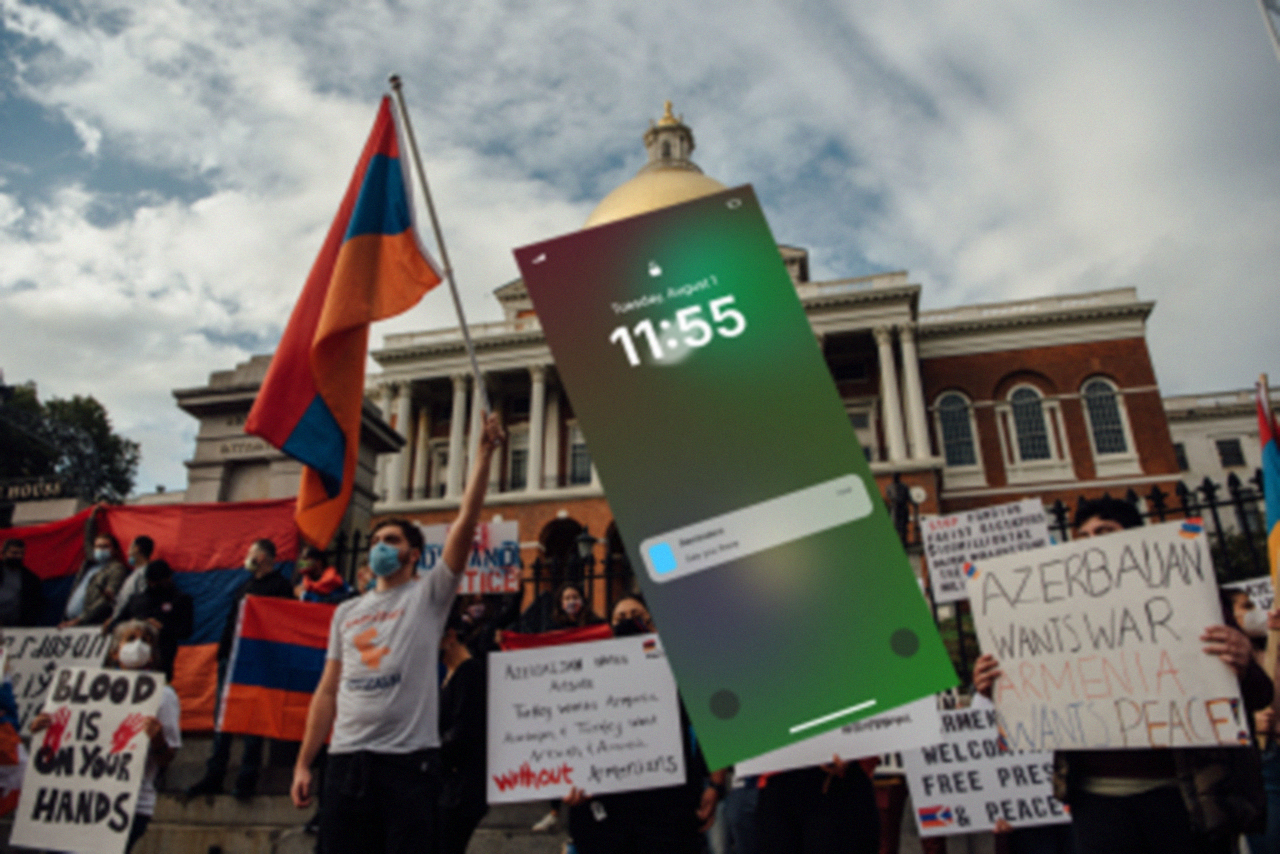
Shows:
11h55
